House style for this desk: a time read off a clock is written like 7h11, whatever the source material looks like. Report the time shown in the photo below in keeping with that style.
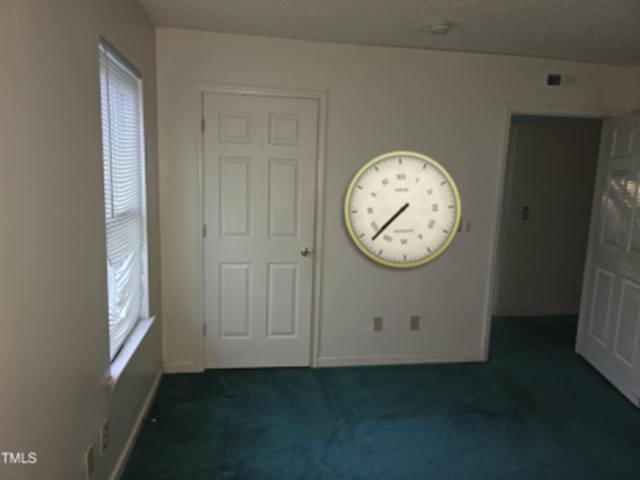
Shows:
7h38
